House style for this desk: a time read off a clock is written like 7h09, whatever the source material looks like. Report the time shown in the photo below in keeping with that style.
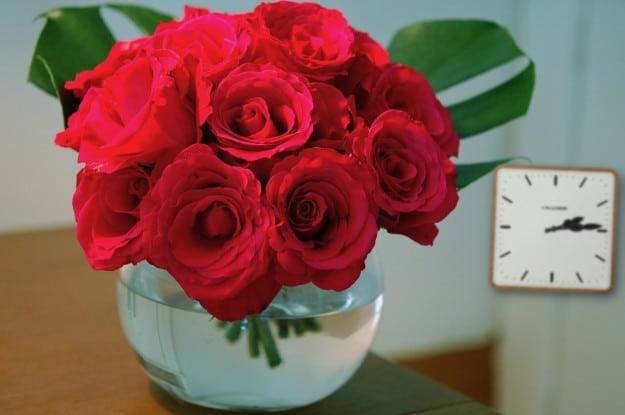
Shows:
2h14
